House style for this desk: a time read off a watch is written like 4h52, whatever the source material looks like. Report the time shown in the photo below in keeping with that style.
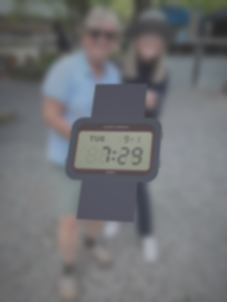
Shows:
7h29
